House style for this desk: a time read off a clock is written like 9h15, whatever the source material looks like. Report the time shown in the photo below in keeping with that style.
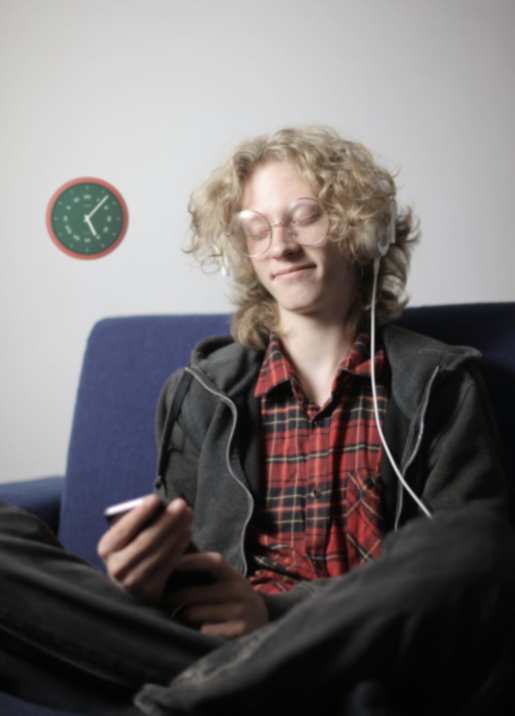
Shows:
5h07
